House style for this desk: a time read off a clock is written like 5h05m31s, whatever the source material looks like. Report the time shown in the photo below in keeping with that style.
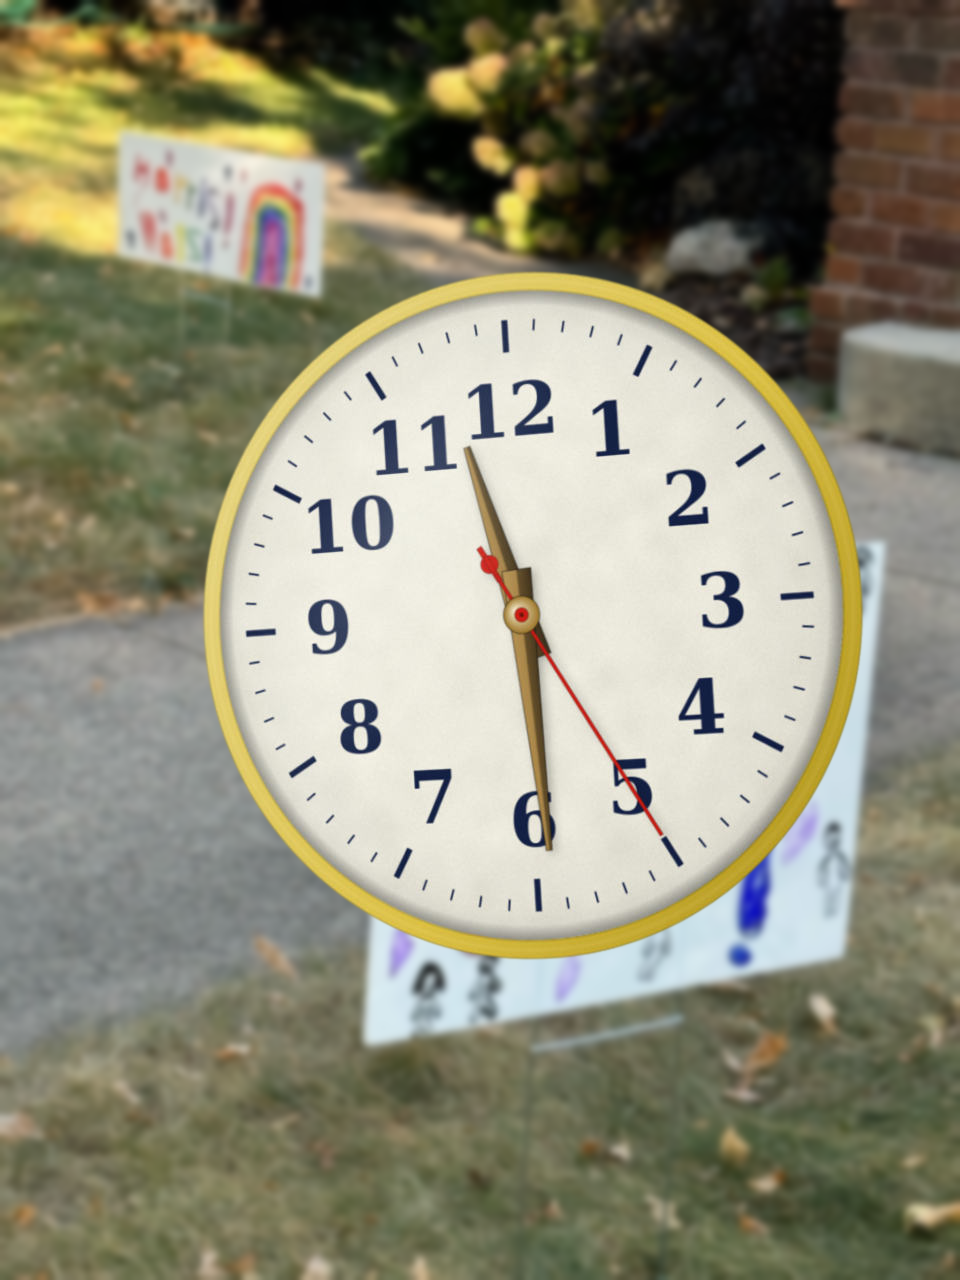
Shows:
11h29m25s
